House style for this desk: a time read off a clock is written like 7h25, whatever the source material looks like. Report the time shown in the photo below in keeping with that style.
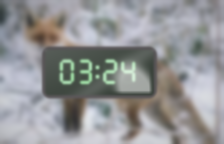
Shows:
3h24
